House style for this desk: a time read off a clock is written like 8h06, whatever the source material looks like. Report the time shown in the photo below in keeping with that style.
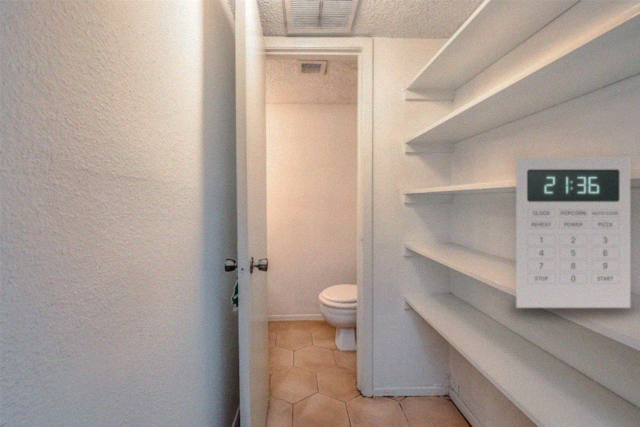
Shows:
21h36
